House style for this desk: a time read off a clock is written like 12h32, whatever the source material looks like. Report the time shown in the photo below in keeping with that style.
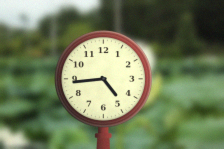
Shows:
4h44
